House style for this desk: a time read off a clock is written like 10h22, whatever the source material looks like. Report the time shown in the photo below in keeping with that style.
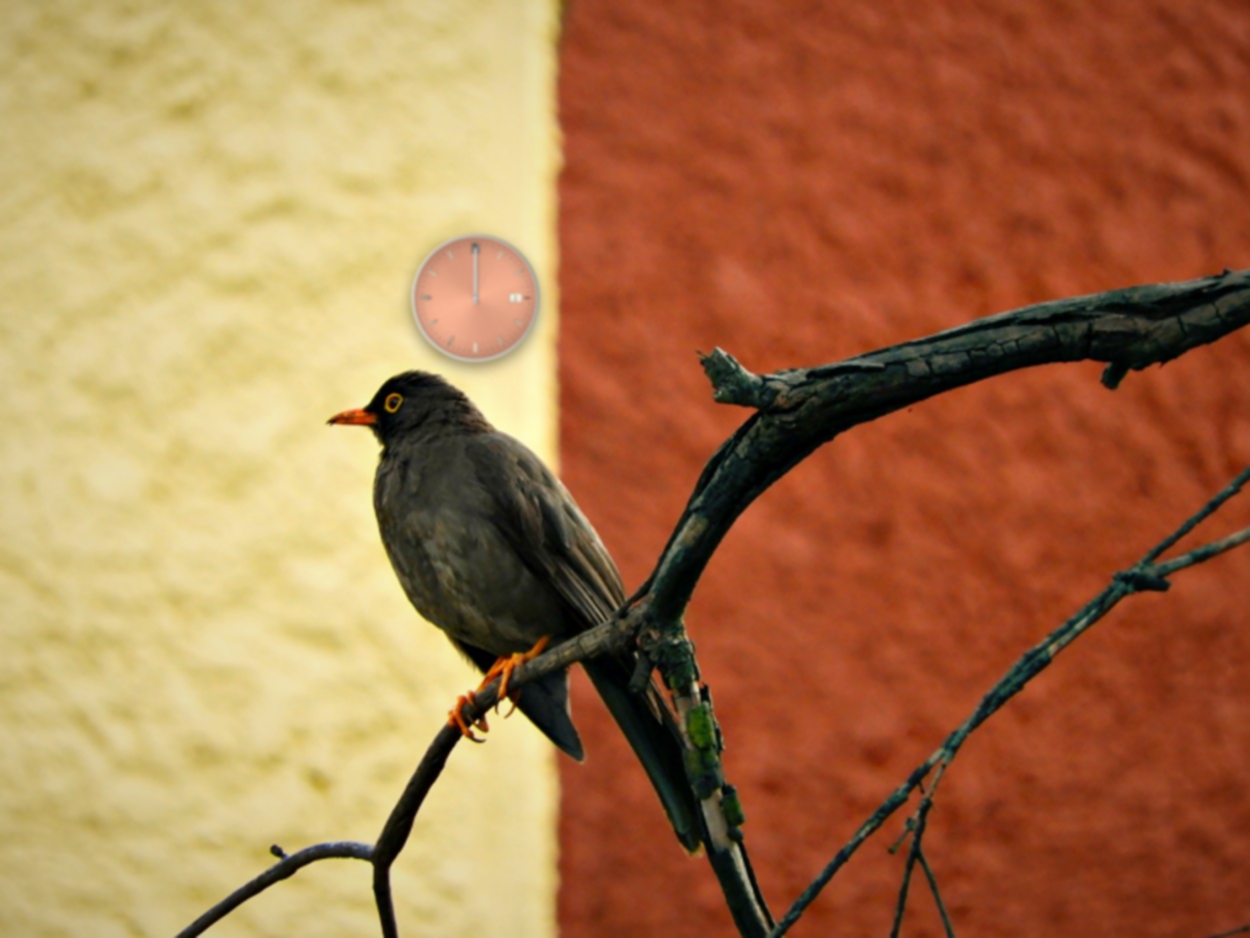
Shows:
12h00
